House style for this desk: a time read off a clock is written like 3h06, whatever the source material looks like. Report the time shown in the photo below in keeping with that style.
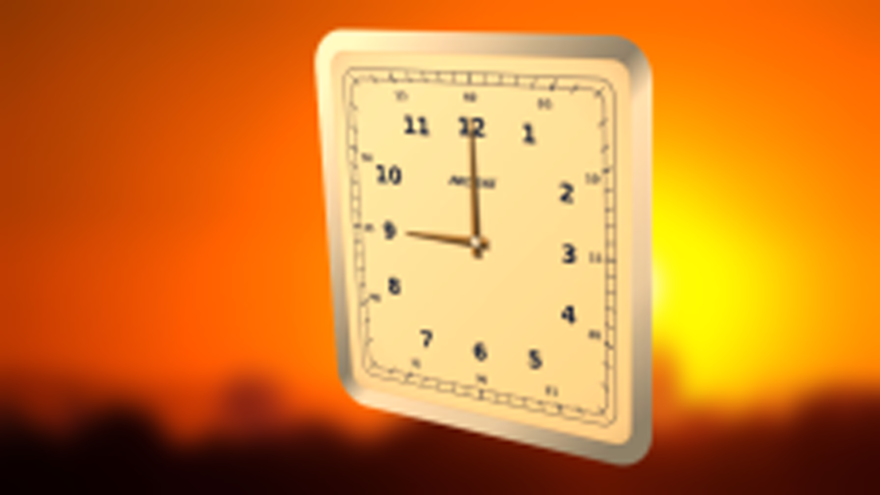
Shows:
9h00
